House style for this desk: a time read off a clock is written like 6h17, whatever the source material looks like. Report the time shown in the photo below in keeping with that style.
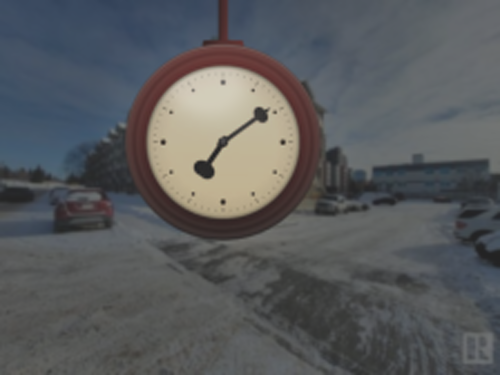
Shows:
7h09
